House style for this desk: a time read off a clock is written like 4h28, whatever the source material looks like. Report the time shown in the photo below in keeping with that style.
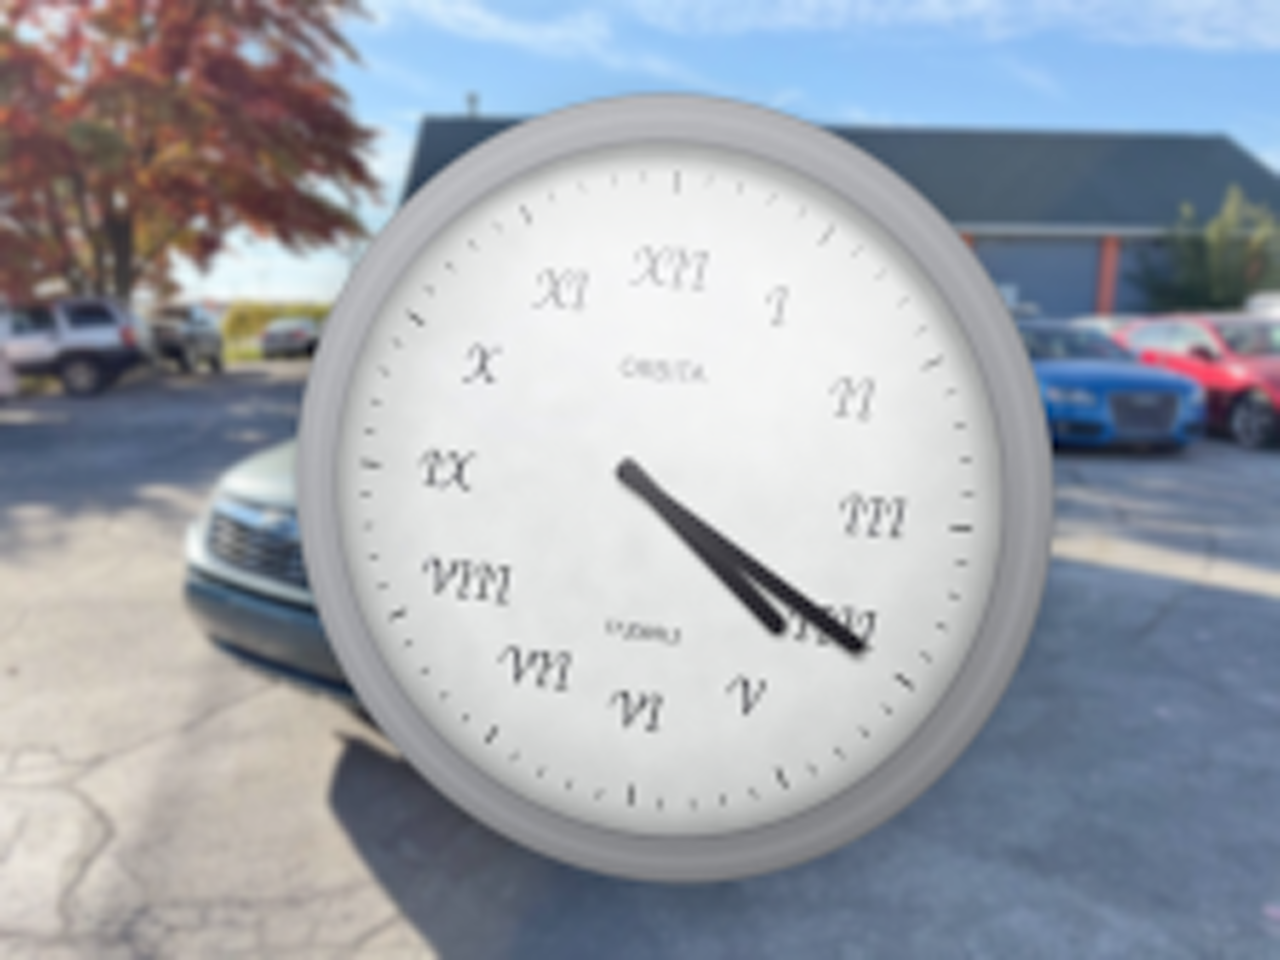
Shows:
4h20
